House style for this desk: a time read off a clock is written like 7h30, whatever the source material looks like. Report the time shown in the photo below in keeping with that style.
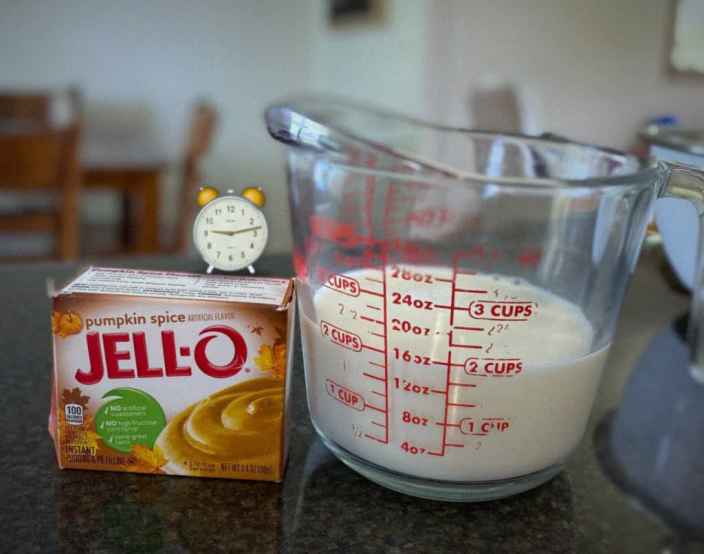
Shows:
9h13
